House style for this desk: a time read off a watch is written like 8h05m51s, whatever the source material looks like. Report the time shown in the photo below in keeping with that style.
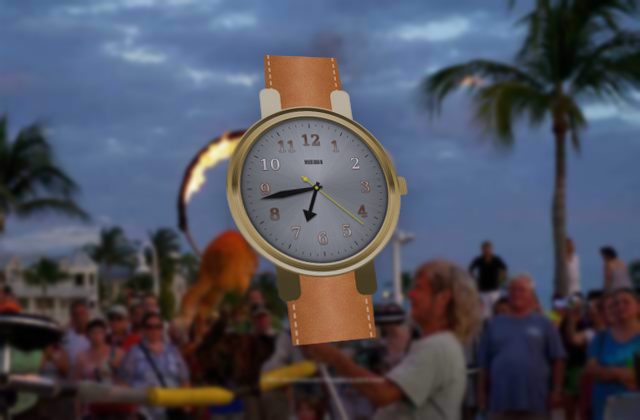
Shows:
6h43m22s
